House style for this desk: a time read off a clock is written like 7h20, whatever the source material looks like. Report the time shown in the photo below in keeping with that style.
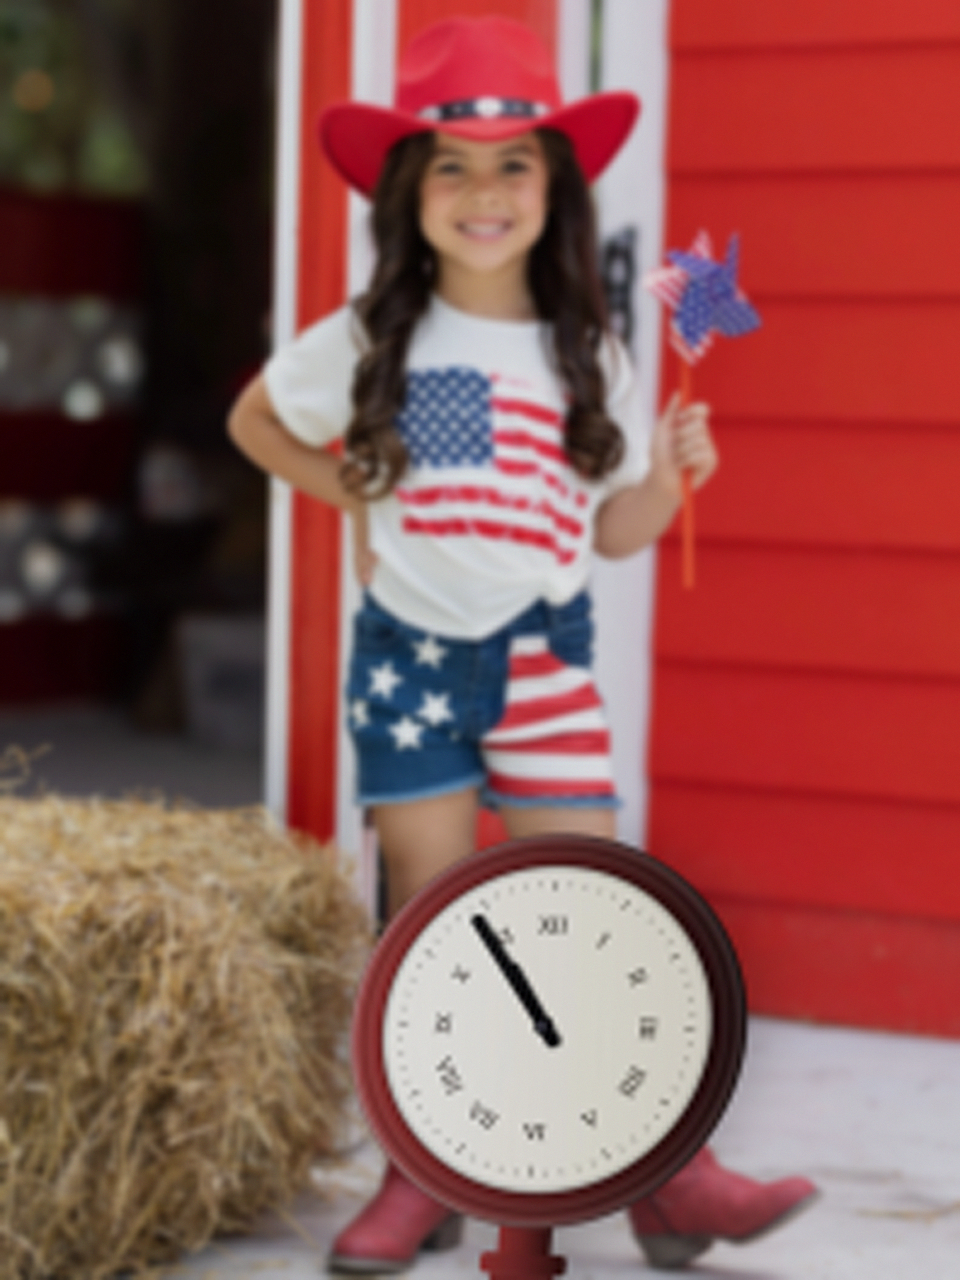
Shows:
10h54
